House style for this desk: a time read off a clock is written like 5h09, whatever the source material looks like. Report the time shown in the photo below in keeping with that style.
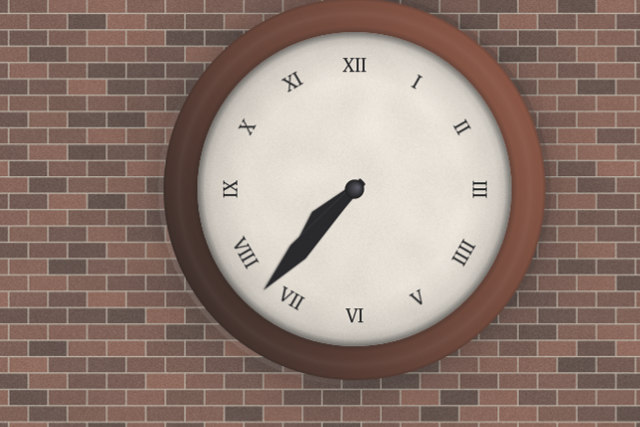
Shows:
7h37
